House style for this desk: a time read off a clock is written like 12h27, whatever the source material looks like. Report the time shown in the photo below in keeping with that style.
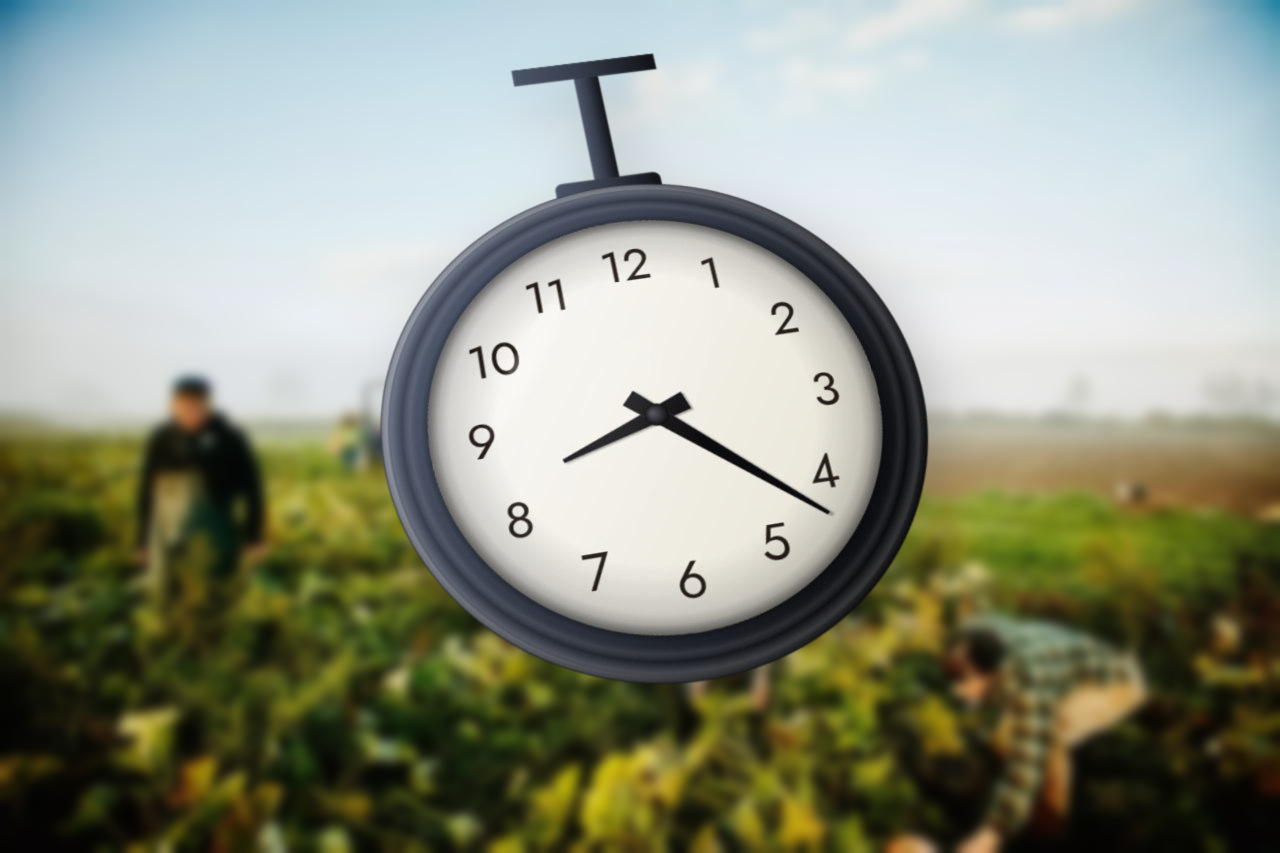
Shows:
8h22
